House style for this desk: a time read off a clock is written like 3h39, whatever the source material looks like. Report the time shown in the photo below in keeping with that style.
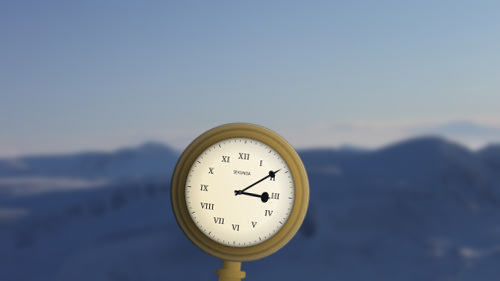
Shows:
3h09
